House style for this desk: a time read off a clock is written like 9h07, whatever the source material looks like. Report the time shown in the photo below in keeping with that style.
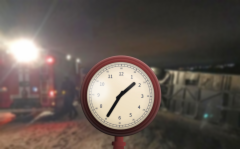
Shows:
1h35
